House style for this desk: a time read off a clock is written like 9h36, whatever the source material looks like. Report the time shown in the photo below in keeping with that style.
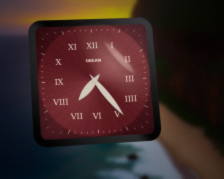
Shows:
7h24
